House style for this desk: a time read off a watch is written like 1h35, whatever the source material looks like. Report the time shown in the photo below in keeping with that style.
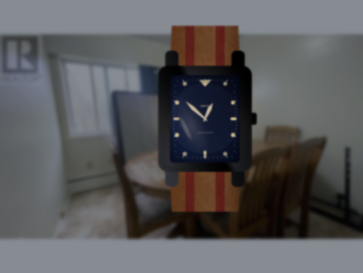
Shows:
12h52
